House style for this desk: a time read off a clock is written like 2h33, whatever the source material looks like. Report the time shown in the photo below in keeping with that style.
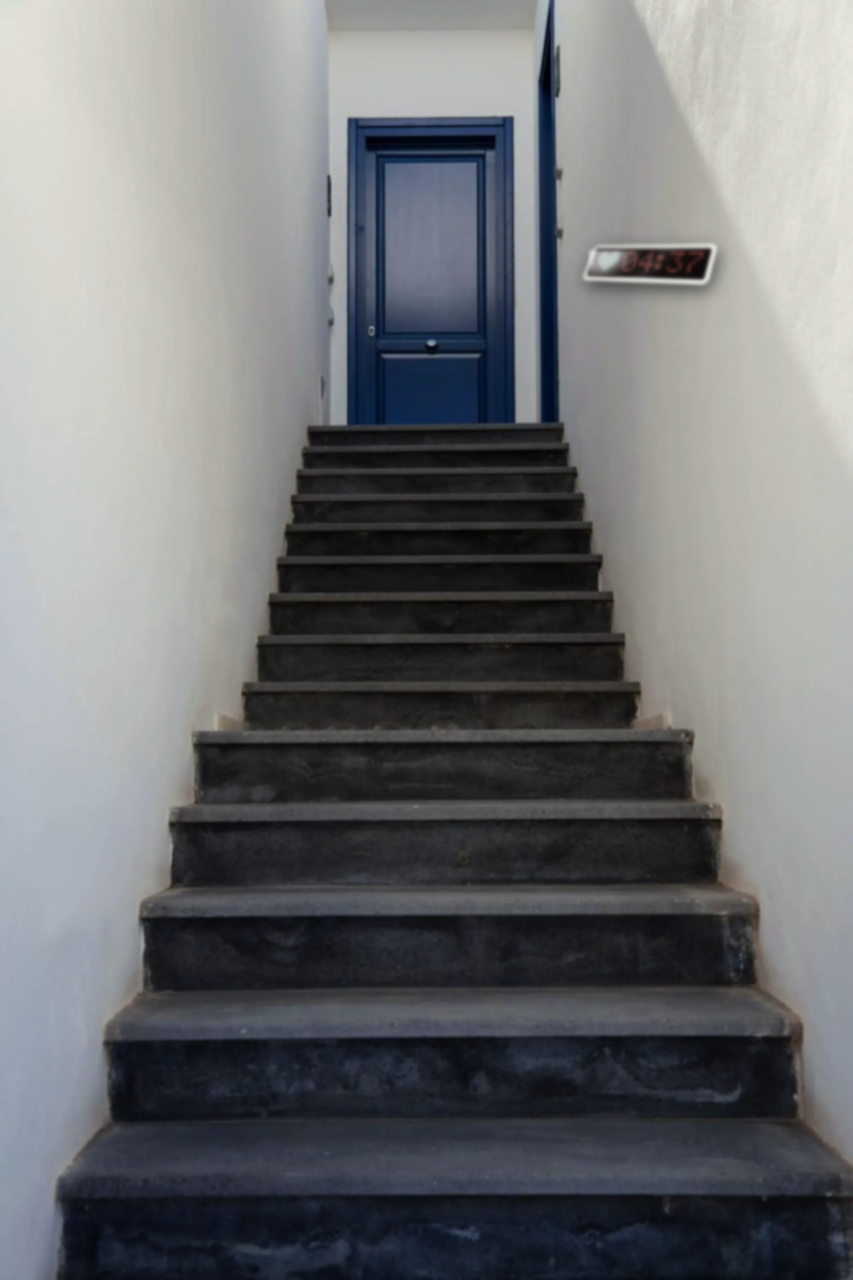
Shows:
4h37
